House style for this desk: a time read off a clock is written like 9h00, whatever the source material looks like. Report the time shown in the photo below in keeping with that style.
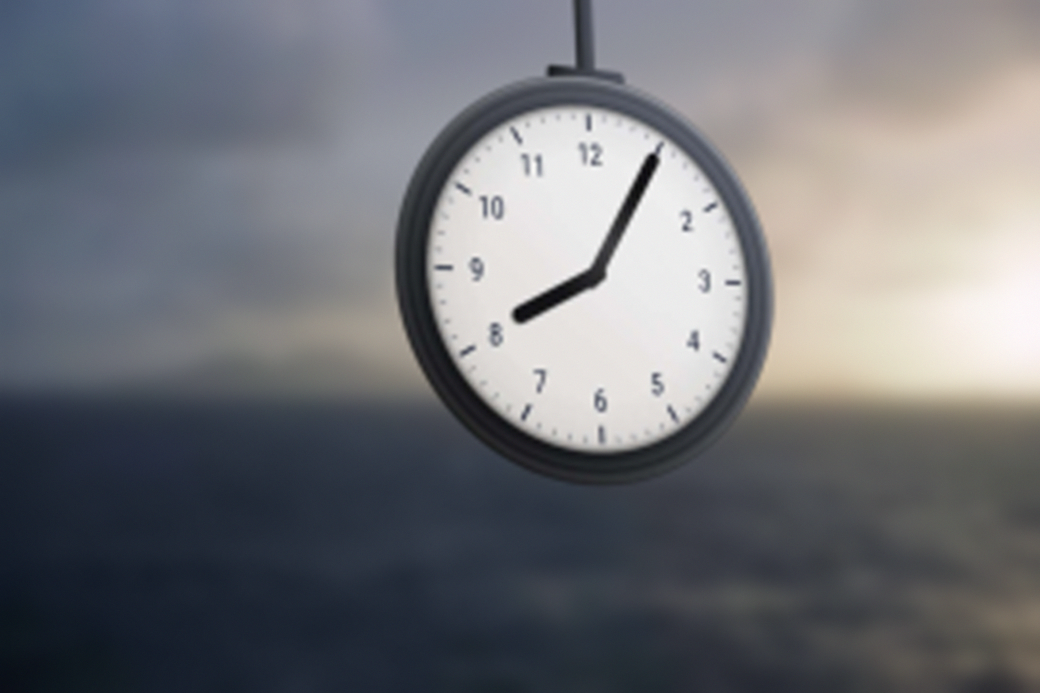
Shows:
8h05
